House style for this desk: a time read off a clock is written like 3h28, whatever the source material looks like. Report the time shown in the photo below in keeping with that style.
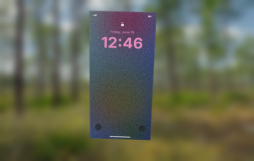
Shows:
12h46
